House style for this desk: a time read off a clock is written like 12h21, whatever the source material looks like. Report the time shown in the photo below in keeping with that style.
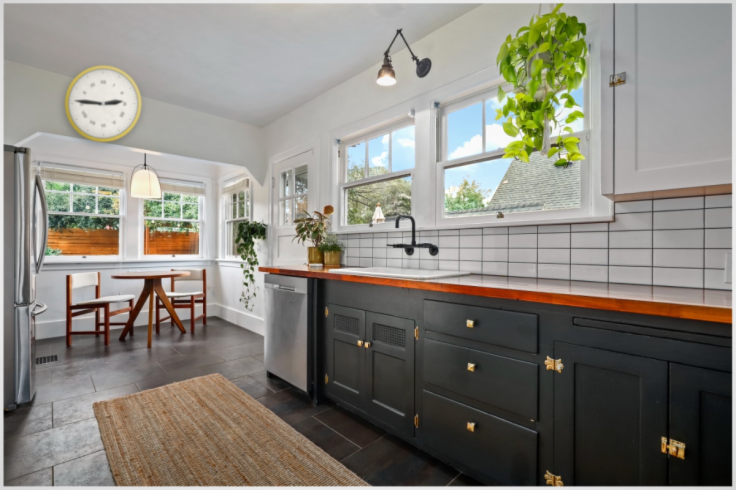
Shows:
2h46
